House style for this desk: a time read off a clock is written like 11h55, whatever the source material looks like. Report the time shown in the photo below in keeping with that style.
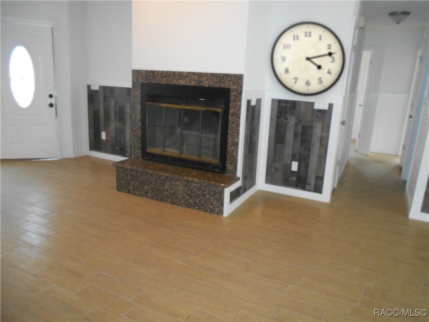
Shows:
4h13
